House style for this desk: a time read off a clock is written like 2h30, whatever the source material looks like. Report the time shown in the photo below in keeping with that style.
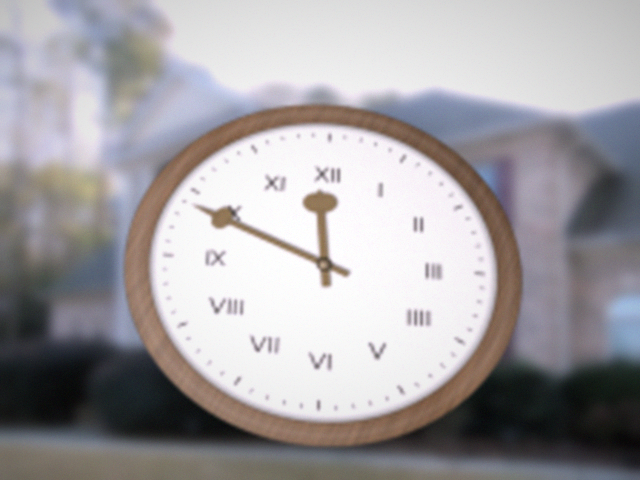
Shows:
11h49
